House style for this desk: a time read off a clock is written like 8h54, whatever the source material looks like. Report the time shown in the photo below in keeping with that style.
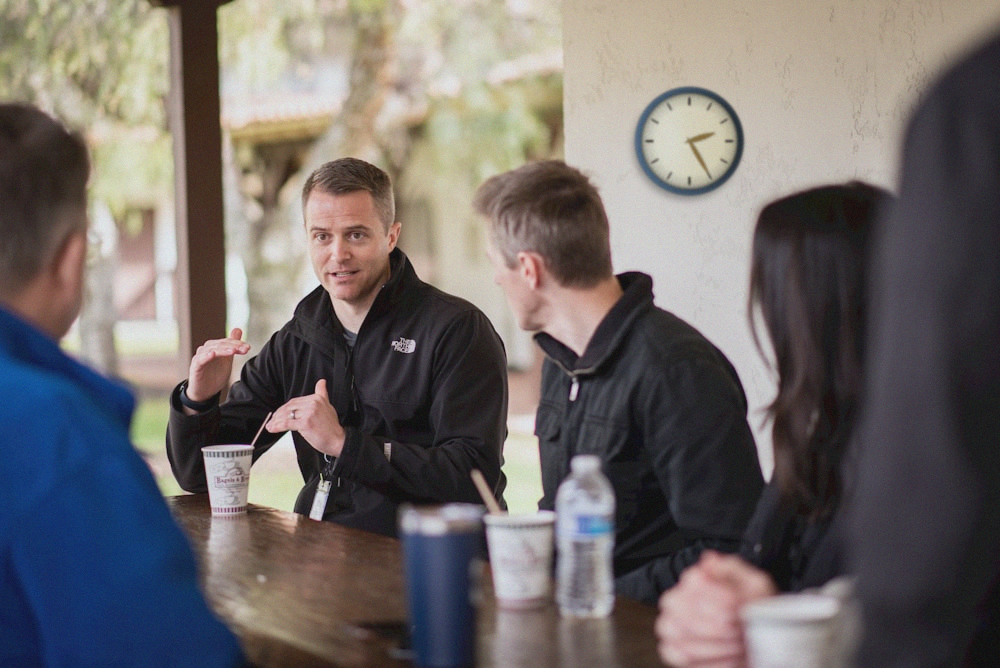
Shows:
2h25
